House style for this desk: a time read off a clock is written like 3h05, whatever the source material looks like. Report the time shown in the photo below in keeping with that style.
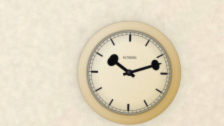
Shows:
10h12
